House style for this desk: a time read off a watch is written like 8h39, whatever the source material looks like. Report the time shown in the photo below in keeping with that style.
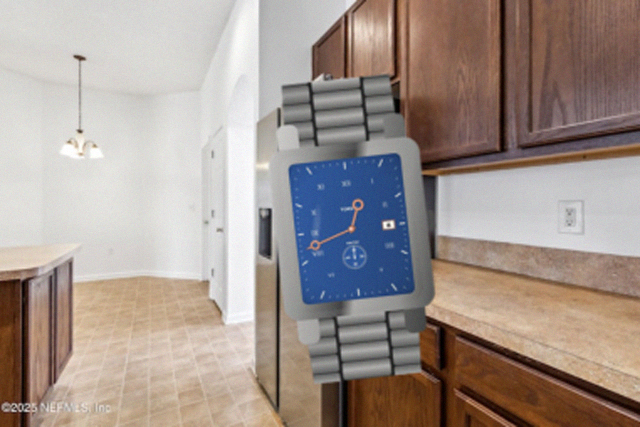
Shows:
12h42
